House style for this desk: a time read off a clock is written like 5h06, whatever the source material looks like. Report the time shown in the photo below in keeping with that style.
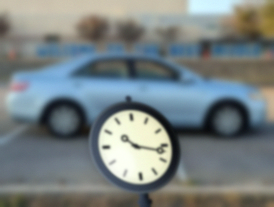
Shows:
10h17
